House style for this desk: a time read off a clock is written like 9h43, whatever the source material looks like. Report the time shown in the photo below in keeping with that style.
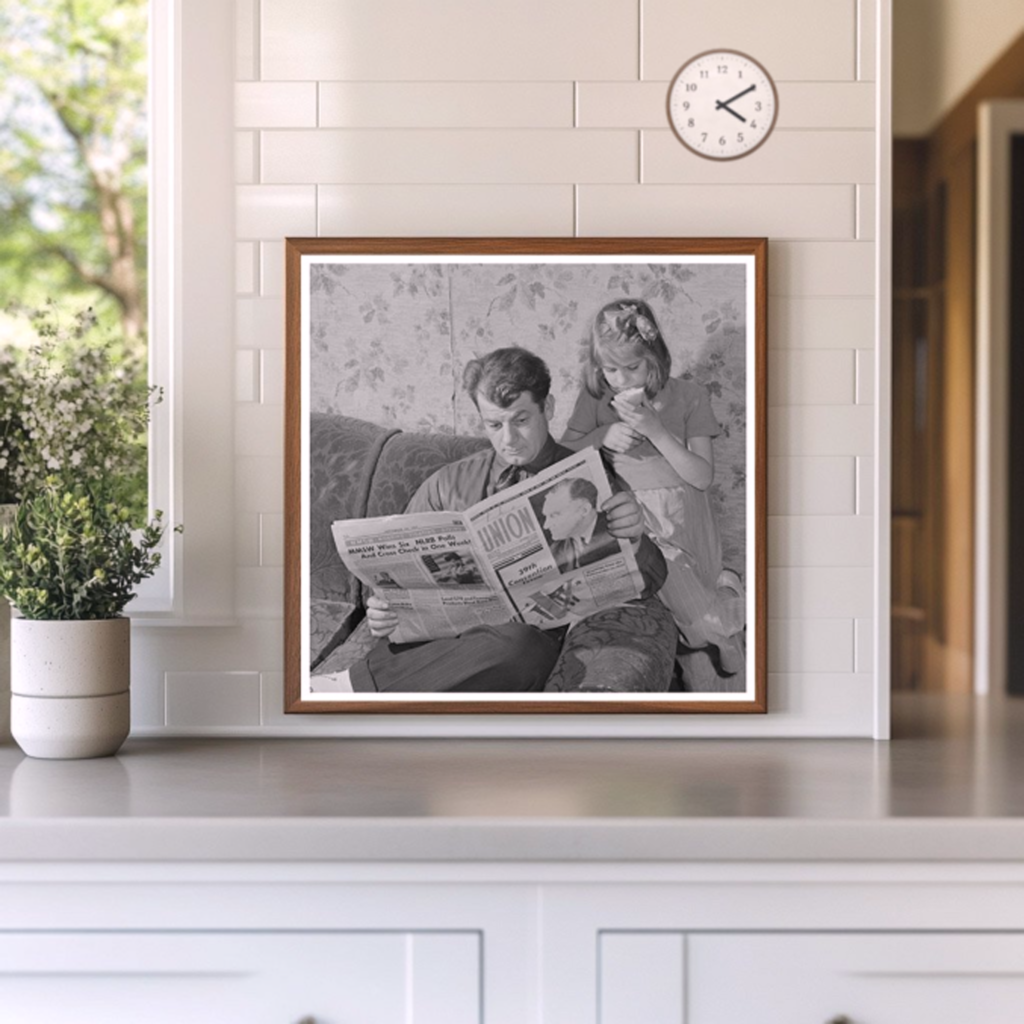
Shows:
4h10
